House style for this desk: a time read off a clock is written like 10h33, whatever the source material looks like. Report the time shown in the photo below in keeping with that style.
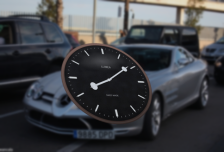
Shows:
8h09
